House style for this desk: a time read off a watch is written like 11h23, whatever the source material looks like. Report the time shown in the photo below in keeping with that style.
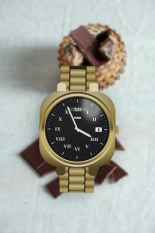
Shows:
3h56
